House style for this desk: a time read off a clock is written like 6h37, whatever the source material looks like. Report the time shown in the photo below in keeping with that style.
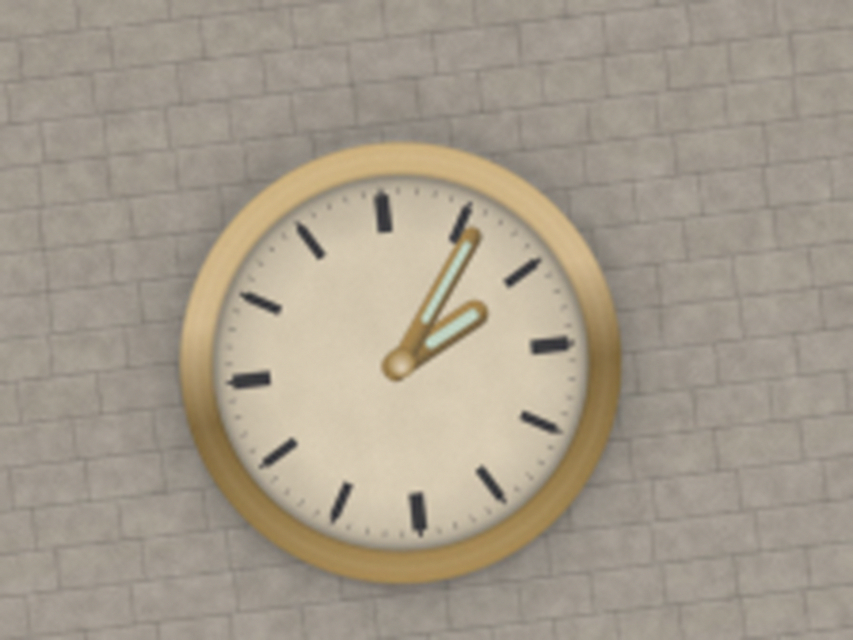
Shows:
2h06
